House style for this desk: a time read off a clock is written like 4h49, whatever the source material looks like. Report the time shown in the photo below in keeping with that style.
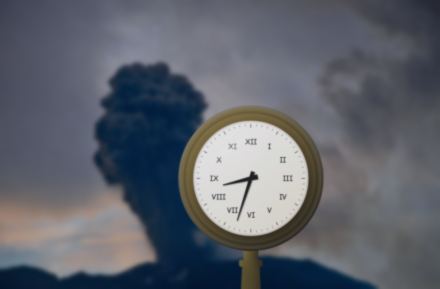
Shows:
8h33
